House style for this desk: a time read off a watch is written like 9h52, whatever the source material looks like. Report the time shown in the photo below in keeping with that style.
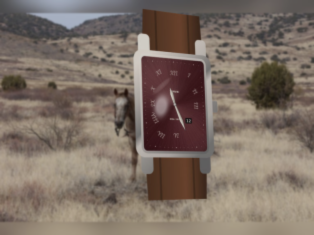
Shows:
11h26
